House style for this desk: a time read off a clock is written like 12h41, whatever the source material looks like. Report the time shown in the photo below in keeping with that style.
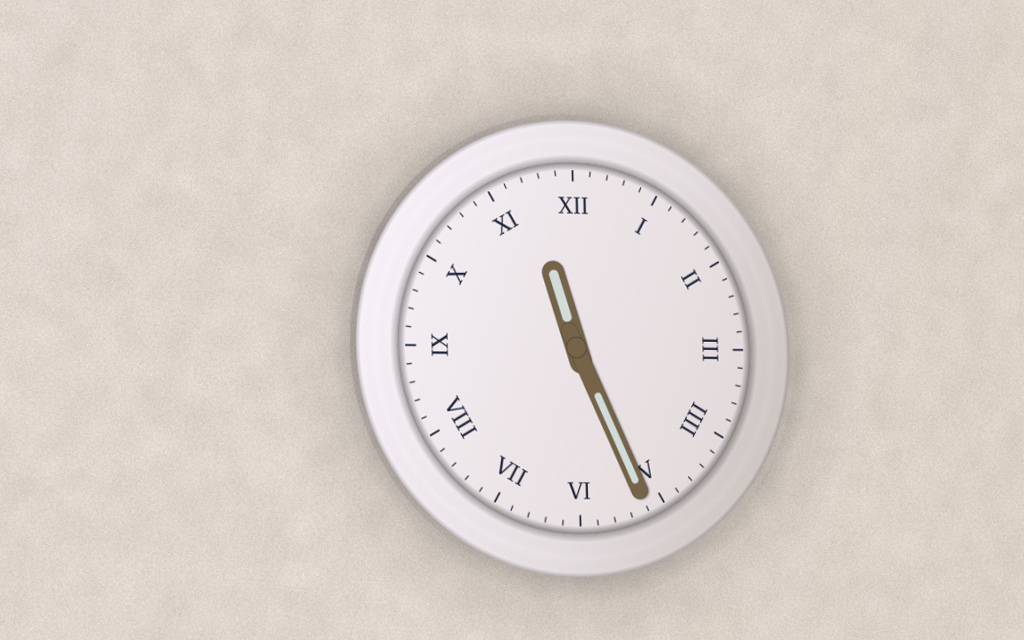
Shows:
11h26
